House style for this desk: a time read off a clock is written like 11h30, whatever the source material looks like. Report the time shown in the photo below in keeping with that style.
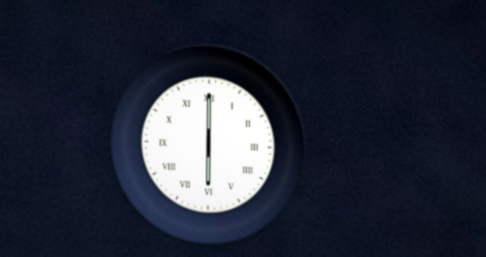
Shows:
6h00
